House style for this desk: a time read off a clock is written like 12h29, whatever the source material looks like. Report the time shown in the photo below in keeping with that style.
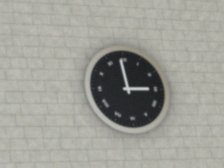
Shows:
2h59
